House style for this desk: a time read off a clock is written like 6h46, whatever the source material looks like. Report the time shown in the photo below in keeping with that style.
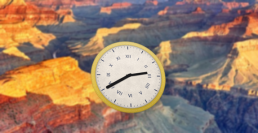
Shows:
2h40
